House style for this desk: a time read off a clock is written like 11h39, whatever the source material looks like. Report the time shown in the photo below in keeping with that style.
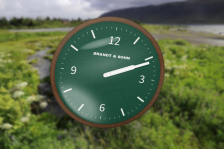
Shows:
2h11
